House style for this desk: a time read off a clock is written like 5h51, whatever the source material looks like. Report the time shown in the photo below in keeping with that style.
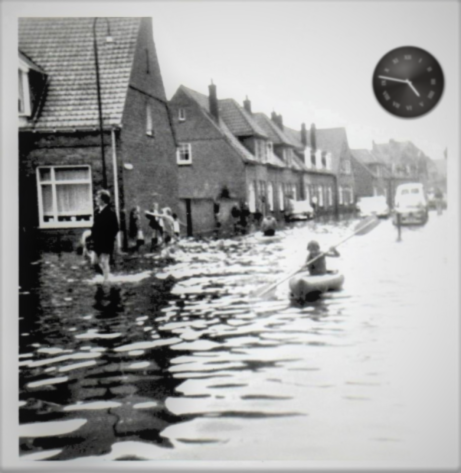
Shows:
4h47
